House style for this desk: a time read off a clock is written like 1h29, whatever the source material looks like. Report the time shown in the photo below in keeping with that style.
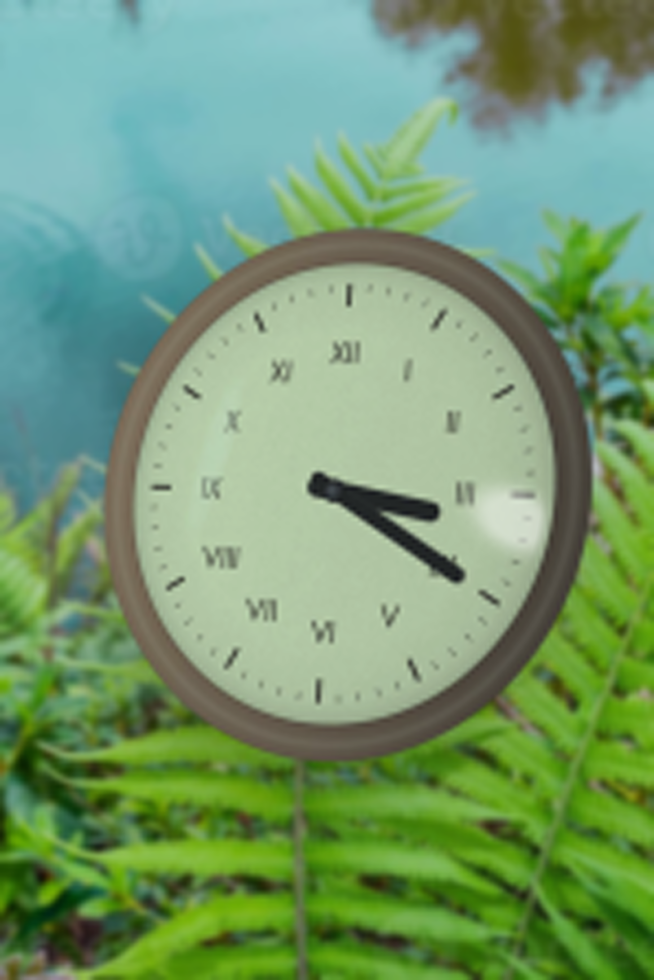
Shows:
3h20
